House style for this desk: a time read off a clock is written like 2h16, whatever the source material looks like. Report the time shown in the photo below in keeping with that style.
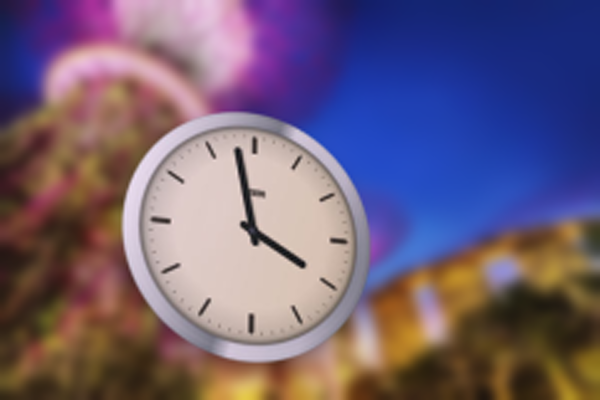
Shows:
3h58
